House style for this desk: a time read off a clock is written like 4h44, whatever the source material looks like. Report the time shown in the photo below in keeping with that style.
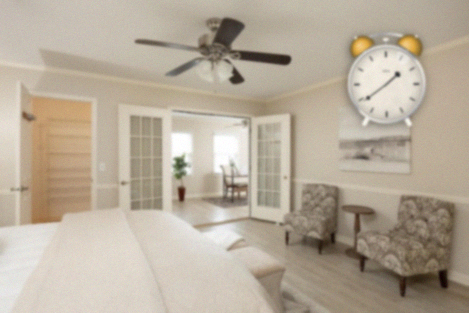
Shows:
1h39
